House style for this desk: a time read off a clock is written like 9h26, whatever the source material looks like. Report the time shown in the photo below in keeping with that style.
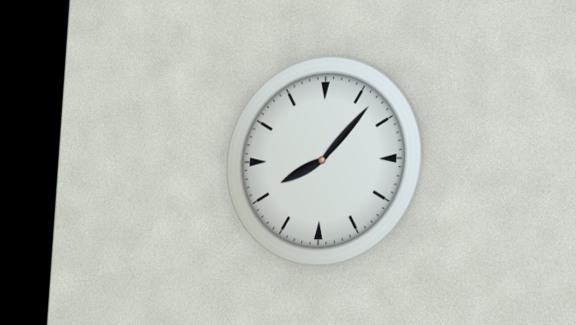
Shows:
8h07
